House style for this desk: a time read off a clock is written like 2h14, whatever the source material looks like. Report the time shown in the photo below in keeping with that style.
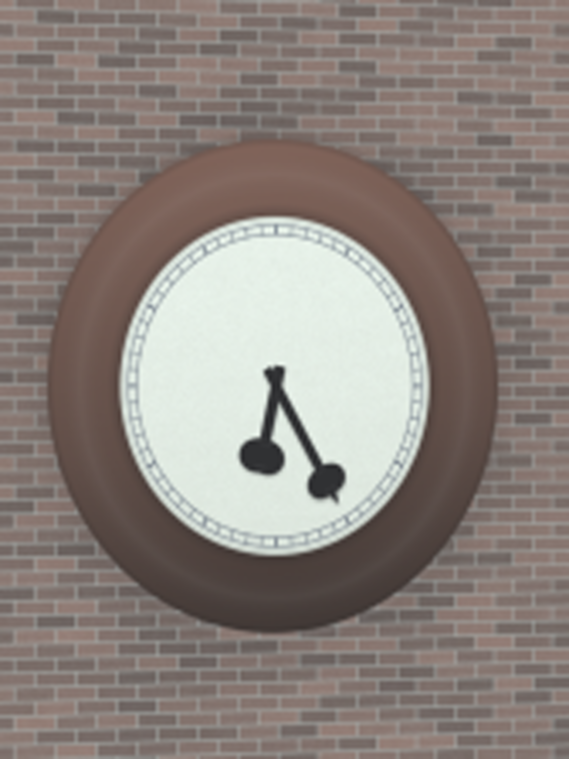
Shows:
6h25
